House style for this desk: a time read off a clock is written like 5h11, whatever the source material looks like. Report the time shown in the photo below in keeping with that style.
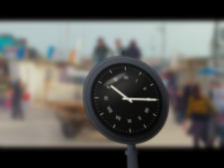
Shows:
10h15
